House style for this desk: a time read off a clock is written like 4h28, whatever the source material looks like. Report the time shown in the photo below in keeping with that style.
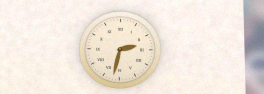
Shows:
2h32
